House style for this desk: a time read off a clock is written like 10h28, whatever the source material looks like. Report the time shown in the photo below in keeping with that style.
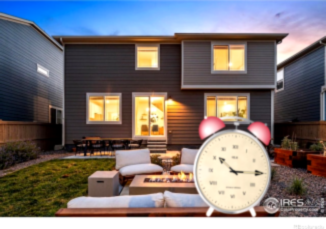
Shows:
10h15
